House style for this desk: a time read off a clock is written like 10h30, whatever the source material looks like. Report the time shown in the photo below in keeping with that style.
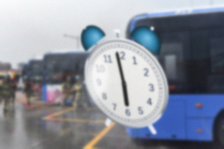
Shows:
5h59
